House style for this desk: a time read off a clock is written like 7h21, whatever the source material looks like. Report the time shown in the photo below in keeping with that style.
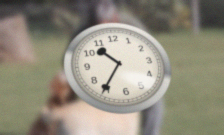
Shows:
10h36
